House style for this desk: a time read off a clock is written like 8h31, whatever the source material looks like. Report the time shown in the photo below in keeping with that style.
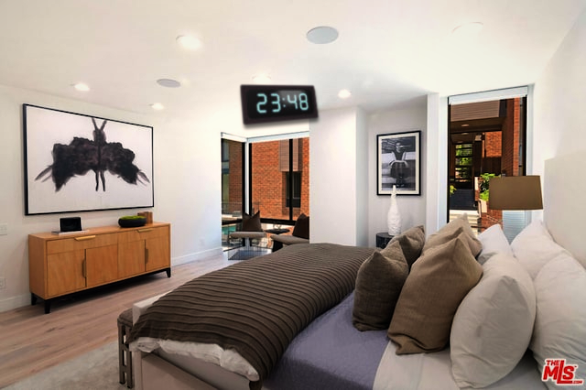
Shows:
23h48
